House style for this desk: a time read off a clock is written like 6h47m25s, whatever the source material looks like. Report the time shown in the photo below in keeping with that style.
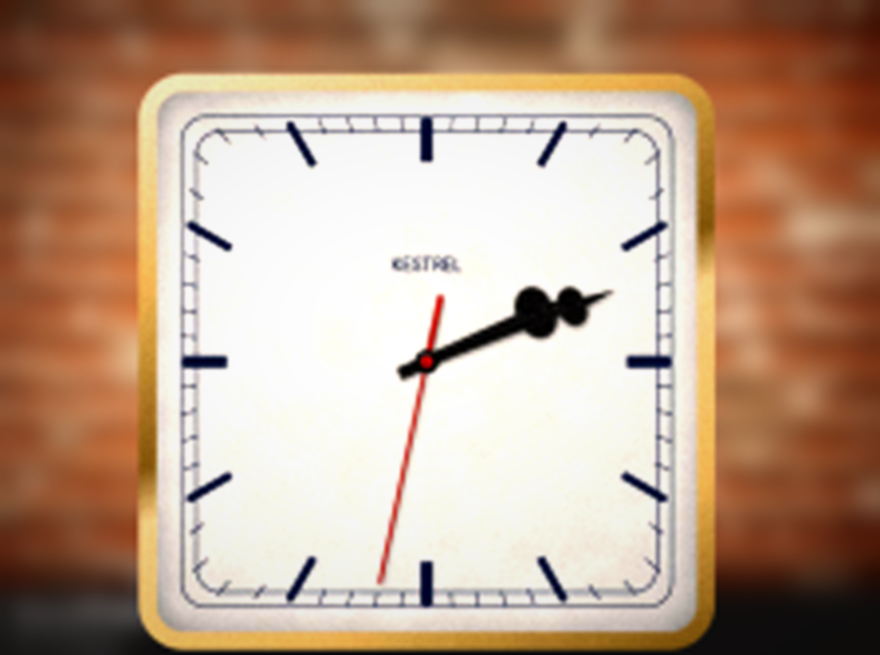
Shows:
2h11m32s
